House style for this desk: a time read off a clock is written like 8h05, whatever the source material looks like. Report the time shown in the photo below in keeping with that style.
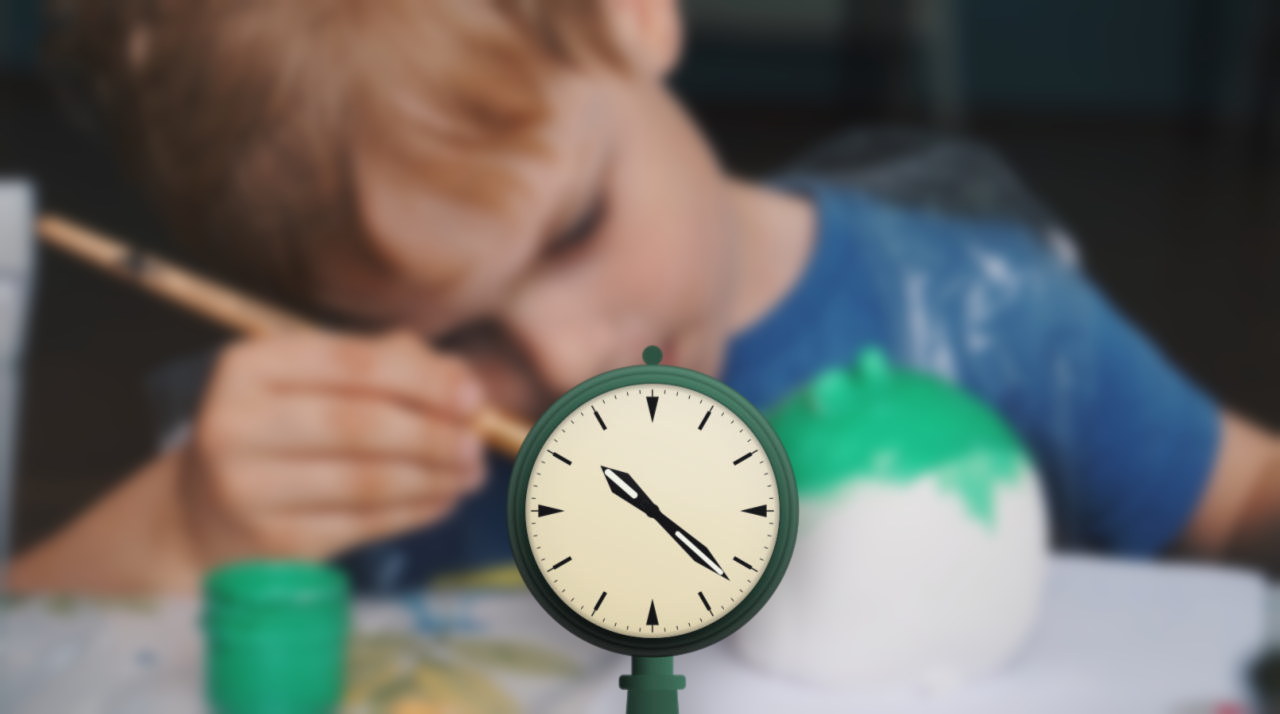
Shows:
10h22
